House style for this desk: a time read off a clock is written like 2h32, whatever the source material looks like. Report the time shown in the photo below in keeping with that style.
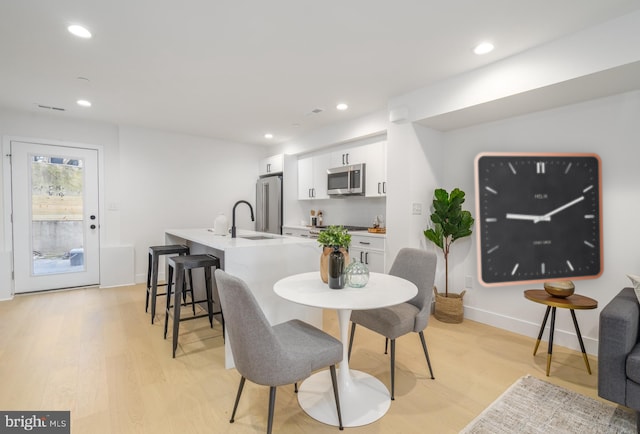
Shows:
9h11
